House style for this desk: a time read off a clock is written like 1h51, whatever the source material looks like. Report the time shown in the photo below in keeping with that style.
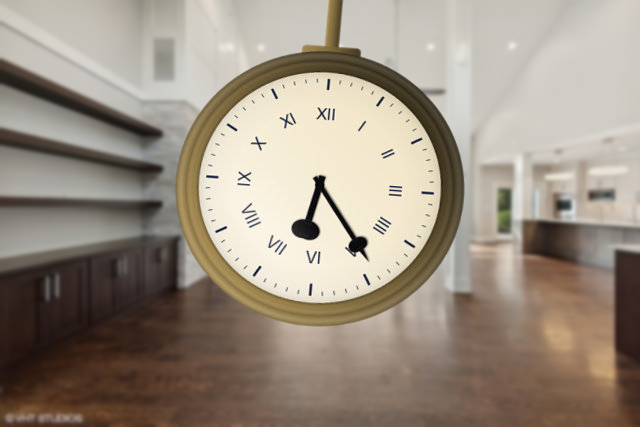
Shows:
6h24
